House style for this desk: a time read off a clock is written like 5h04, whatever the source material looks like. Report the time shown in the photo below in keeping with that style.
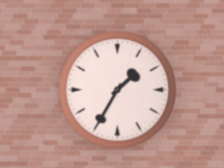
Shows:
1h35
